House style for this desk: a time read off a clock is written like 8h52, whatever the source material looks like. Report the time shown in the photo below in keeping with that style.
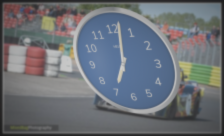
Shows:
7h02
